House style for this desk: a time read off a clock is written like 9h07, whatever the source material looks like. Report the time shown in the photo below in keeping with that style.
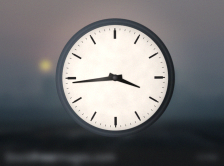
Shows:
3h44
